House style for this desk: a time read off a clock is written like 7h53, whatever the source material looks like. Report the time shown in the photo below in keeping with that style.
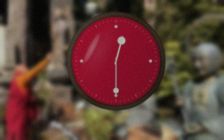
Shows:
12h30
